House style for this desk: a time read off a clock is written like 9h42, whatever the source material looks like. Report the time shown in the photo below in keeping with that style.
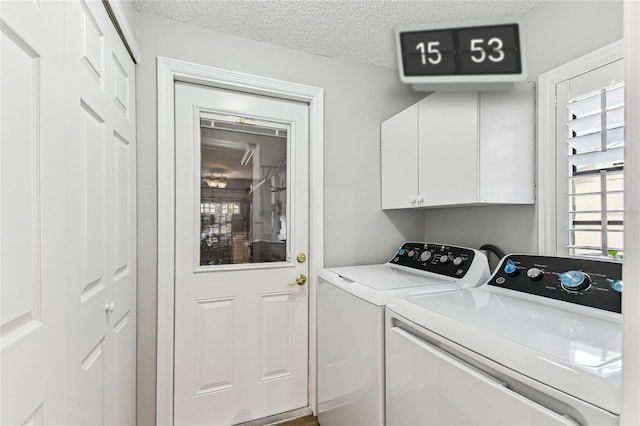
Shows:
15h53
